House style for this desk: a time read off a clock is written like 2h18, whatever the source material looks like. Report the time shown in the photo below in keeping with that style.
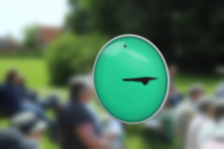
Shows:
3h15
